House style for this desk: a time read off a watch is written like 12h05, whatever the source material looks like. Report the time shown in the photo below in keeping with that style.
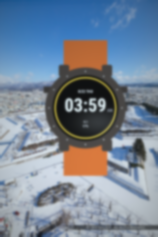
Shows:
3h59
